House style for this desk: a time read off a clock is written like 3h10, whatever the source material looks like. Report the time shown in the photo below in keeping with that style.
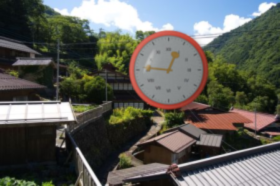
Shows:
12h46
